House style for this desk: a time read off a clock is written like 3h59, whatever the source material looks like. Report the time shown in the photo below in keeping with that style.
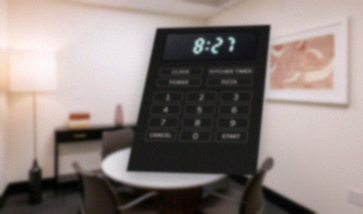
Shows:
8h27
